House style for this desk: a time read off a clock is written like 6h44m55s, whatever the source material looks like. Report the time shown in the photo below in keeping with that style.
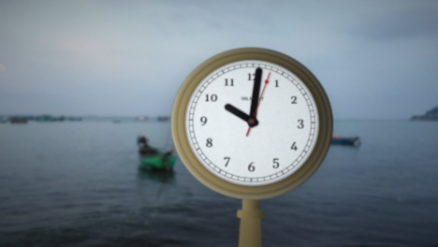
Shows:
10h01m03s
